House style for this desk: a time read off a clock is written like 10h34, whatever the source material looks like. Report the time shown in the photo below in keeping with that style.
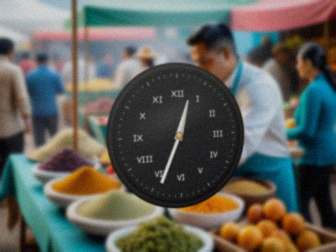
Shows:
12h34
